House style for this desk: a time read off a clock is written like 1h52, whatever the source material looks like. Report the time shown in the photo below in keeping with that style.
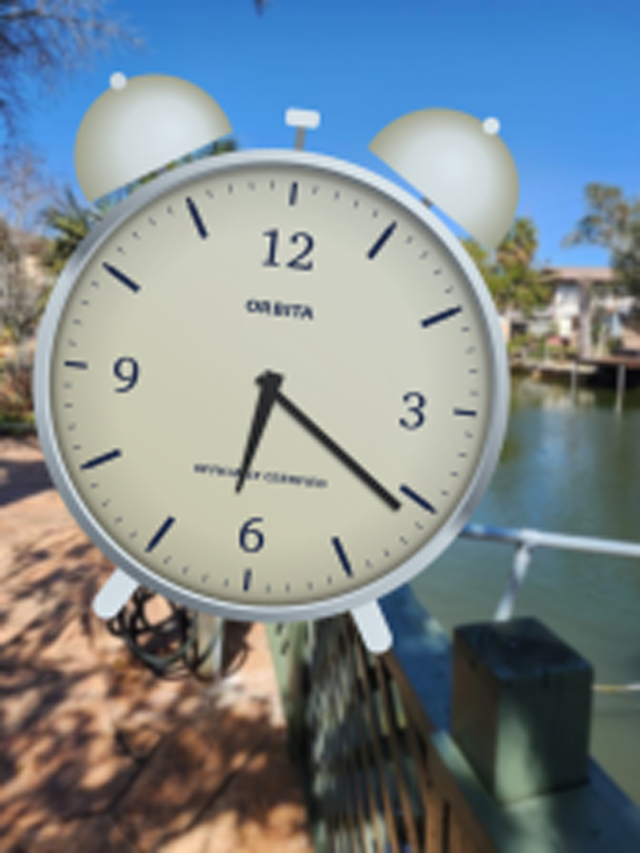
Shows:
6h21
